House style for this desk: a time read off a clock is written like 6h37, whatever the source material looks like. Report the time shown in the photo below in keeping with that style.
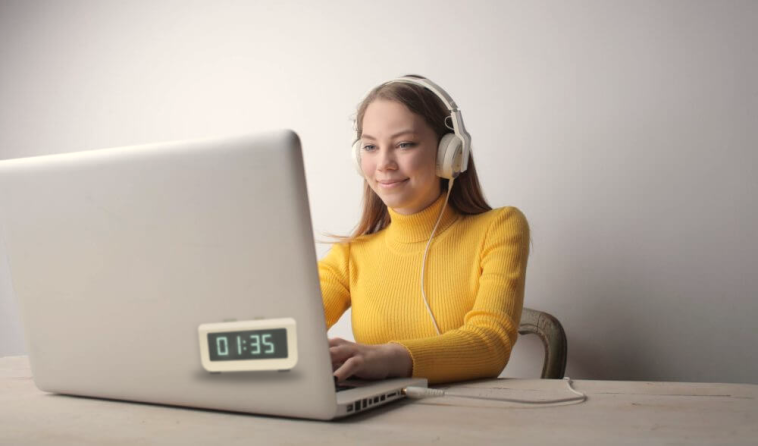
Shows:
1h35
